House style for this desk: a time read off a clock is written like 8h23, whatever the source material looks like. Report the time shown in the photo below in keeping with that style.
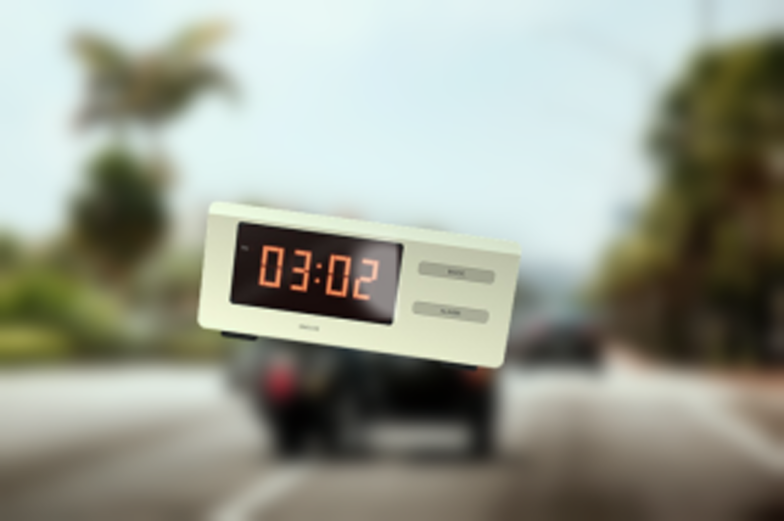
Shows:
3h02
